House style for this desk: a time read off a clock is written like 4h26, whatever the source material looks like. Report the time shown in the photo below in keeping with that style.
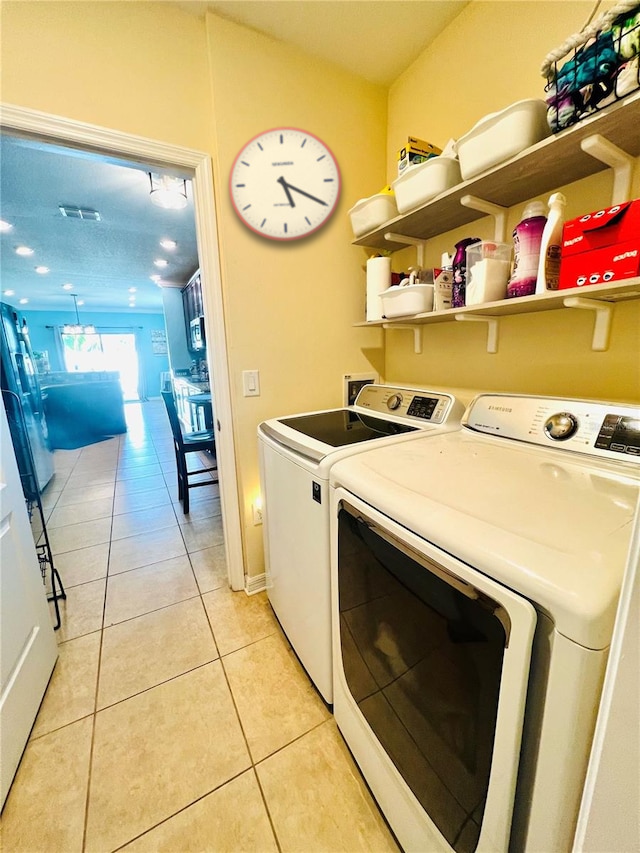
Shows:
5h20
